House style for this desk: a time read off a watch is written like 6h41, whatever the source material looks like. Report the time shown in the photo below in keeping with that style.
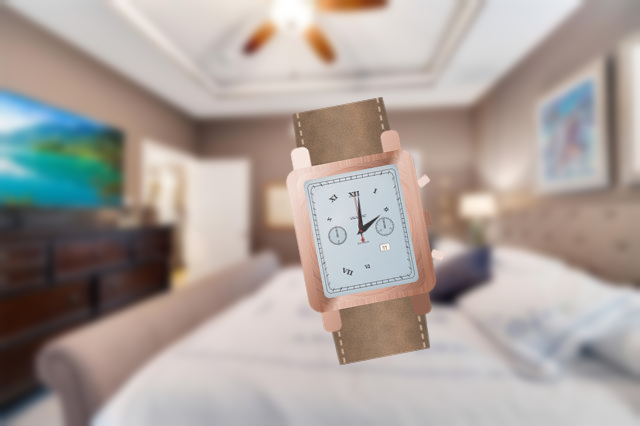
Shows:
2h01
